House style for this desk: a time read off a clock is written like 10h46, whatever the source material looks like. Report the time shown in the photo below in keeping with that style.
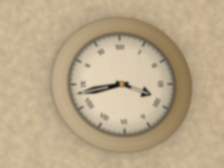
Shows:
3h43
